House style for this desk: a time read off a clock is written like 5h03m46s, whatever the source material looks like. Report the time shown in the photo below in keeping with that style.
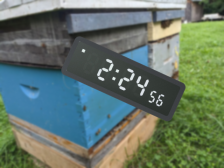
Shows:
2h24m56s
